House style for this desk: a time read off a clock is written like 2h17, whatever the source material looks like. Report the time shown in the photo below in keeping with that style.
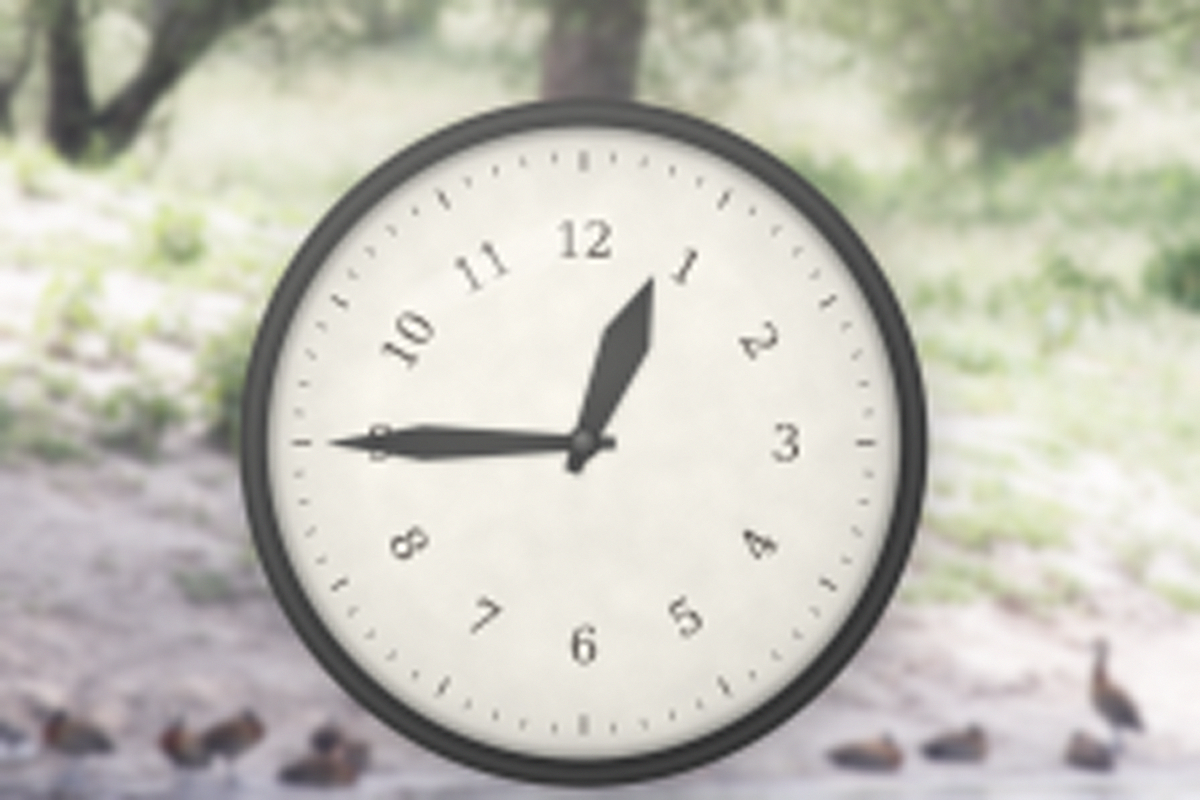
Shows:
12h45
